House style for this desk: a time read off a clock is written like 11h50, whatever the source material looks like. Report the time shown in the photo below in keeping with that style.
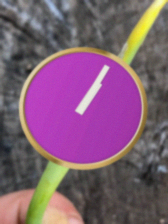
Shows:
1h05
